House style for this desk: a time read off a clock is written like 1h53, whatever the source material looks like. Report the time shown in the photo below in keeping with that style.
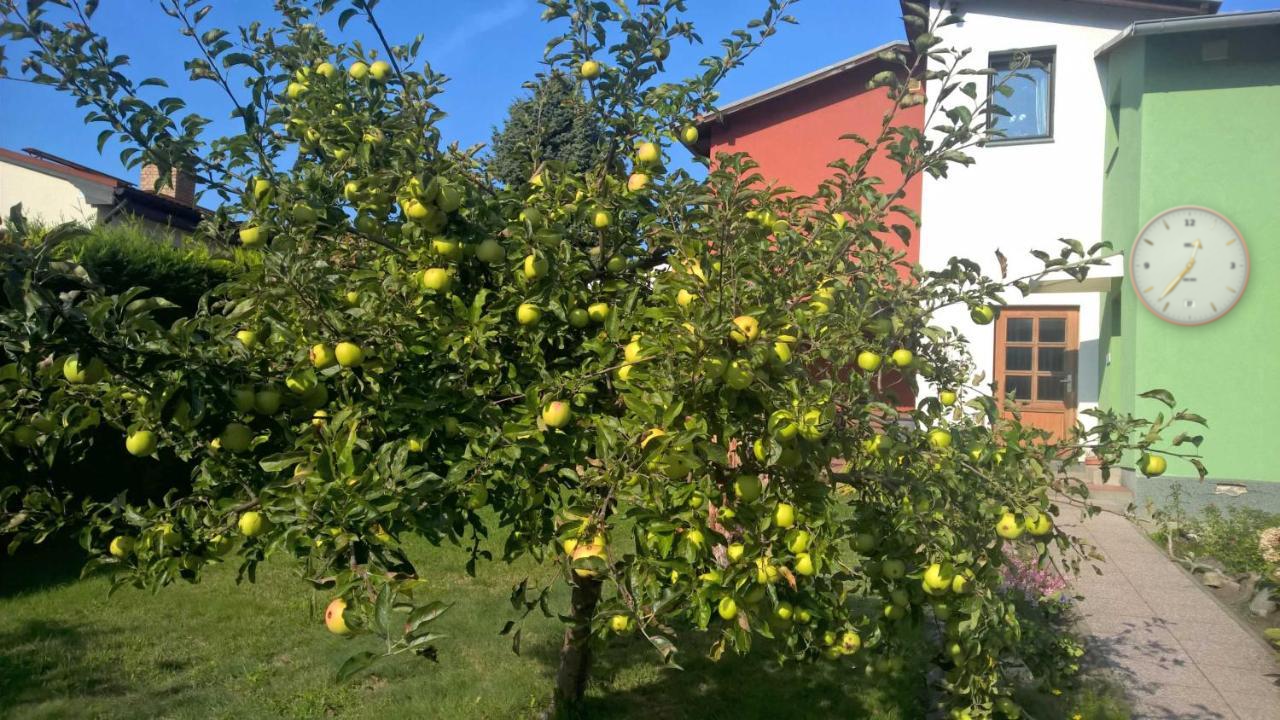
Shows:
12h37
